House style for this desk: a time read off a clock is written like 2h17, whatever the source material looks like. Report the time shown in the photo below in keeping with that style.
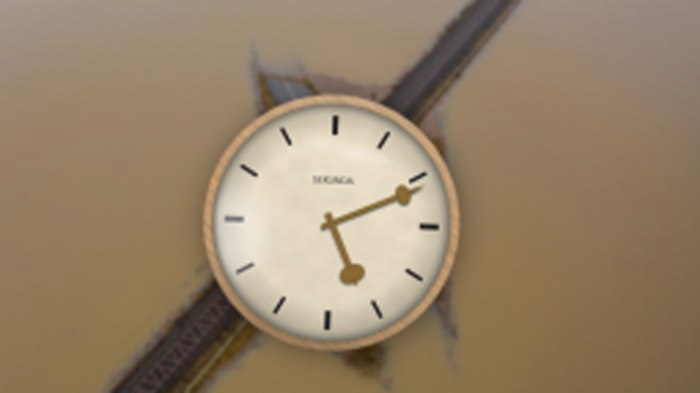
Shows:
5h11
